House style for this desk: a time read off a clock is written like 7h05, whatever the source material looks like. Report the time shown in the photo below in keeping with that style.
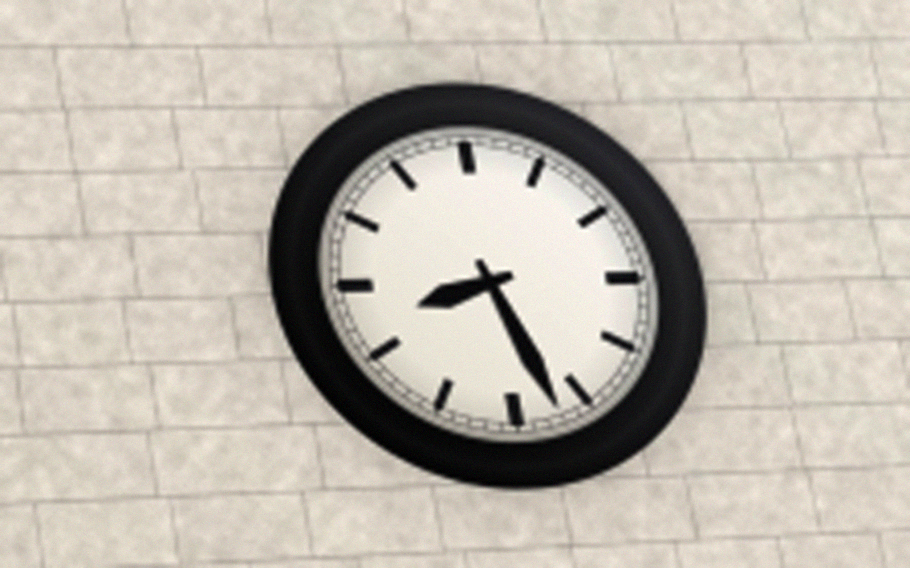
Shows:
8h27
